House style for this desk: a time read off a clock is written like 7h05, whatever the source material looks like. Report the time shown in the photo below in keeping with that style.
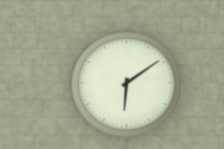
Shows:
6h09
